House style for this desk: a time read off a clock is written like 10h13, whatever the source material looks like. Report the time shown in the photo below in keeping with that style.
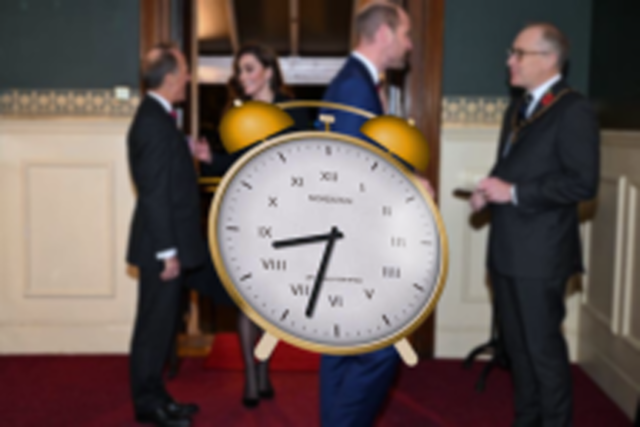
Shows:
8h33
